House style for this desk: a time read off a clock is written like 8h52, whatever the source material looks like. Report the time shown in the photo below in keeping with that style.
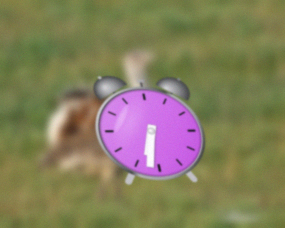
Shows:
6h32
